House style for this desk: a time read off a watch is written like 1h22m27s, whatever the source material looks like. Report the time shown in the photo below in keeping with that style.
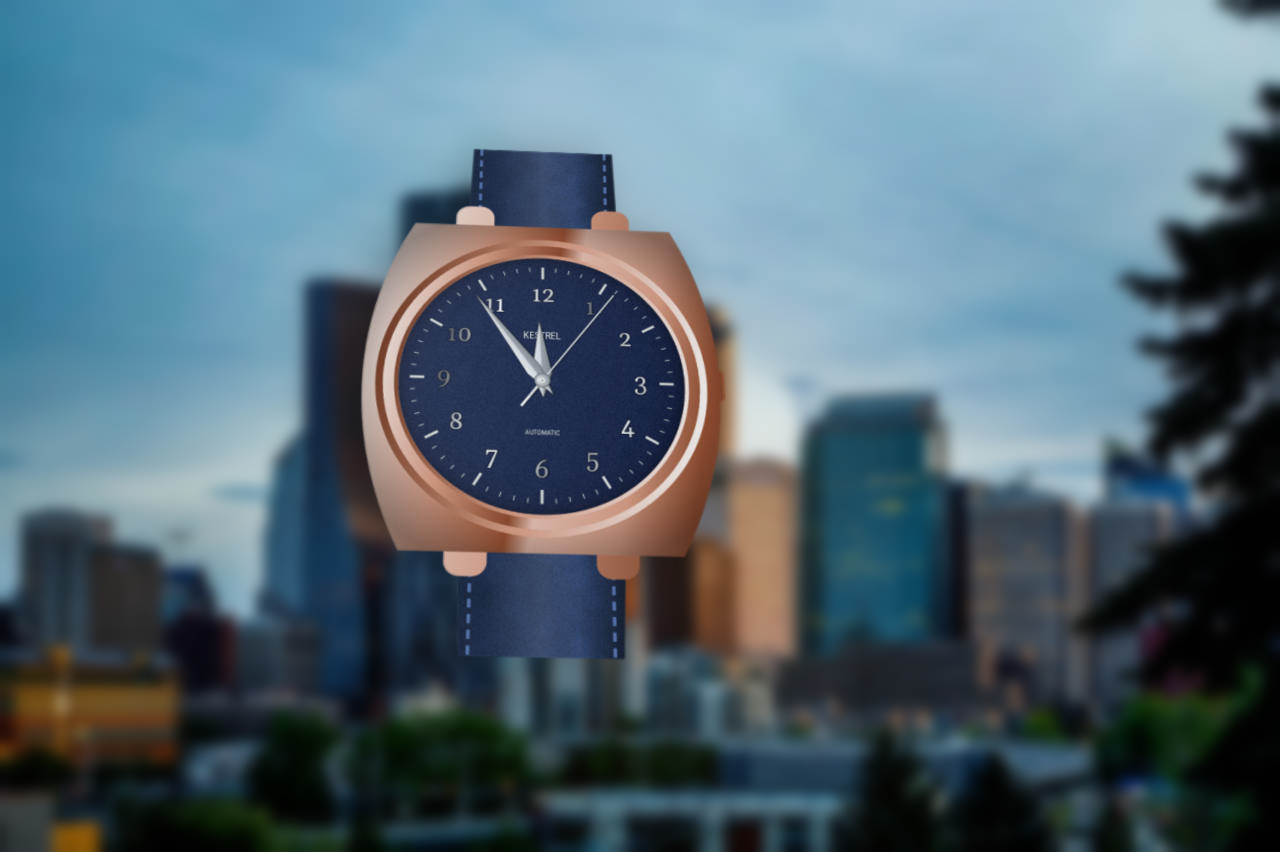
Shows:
11h54m06s
